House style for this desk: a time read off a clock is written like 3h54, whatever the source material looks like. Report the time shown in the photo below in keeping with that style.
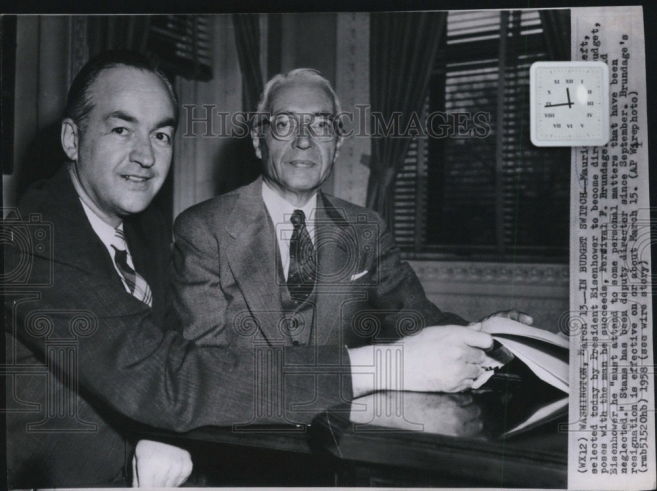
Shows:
11h44
